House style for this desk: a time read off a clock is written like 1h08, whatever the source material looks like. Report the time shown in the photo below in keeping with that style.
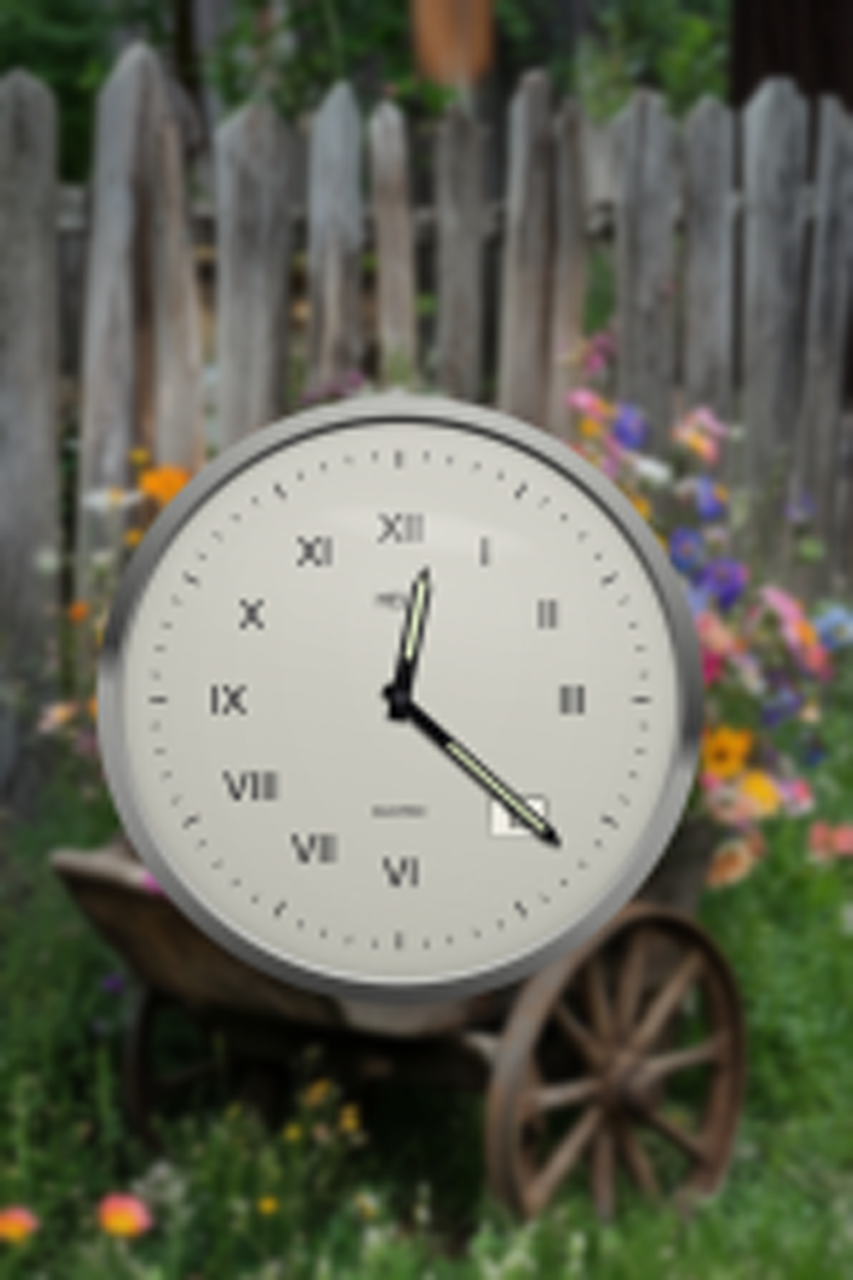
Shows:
12h22
